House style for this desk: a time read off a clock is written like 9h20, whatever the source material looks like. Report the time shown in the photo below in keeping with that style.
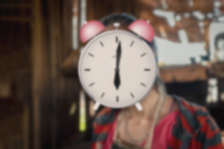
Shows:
6h01
